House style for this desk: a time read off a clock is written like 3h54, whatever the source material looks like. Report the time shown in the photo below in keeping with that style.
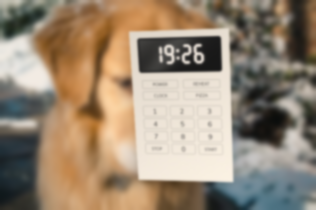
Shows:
19h26
